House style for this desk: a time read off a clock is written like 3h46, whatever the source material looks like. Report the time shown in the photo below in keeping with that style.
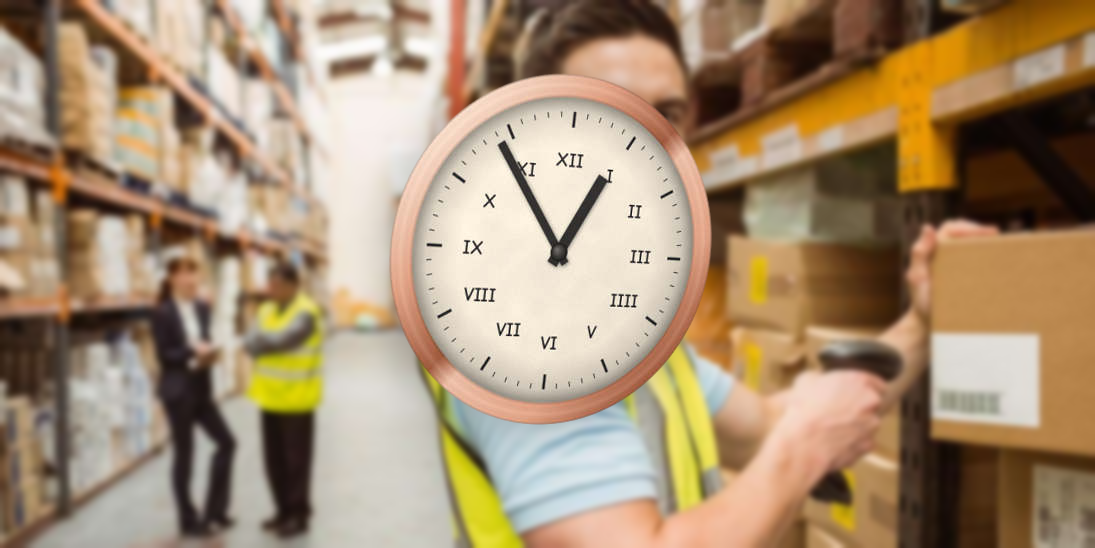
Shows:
12h54
